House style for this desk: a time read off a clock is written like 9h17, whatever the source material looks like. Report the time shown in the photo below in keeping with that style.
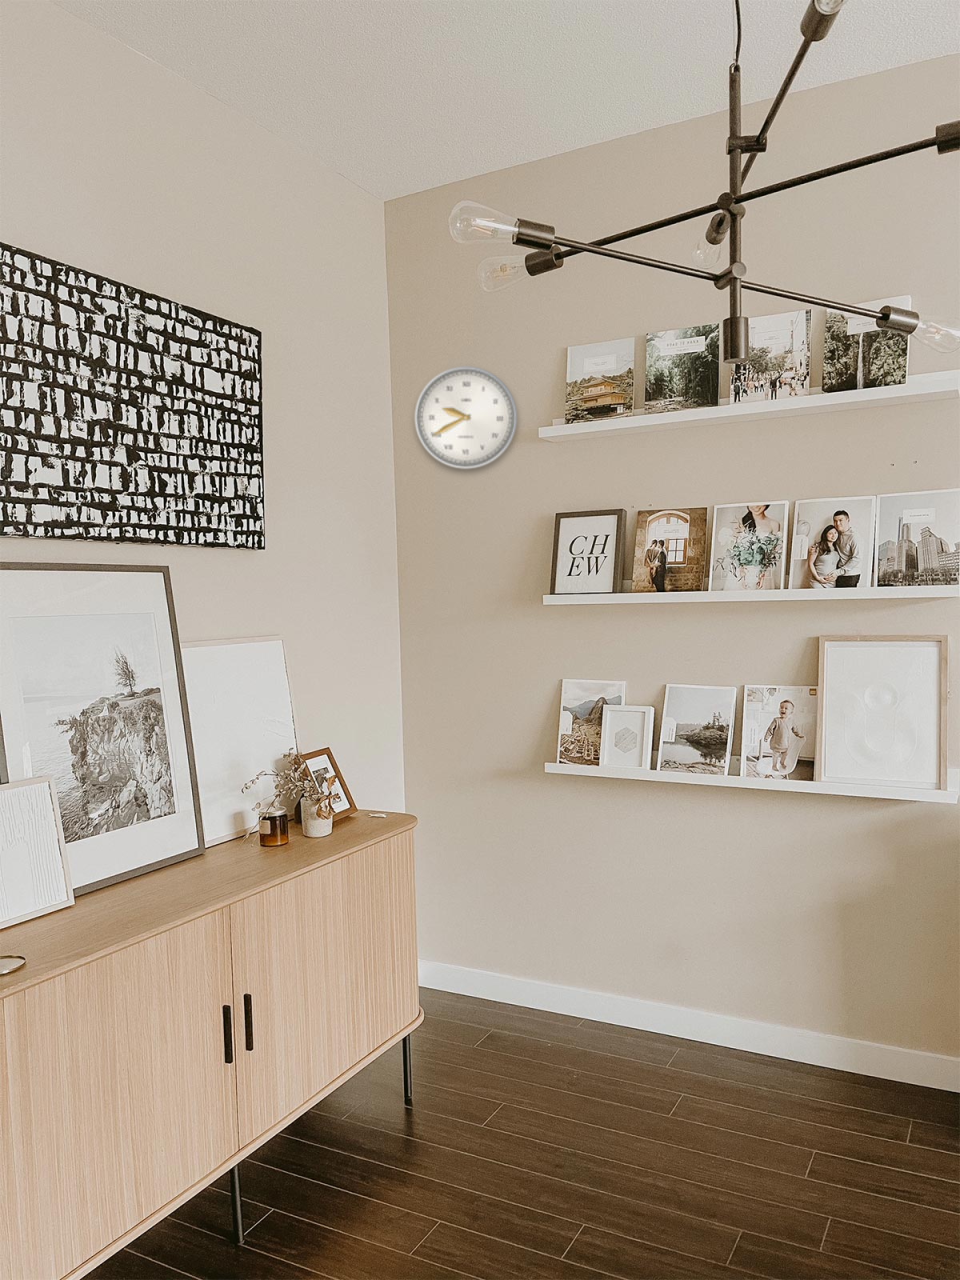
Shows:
9h40
